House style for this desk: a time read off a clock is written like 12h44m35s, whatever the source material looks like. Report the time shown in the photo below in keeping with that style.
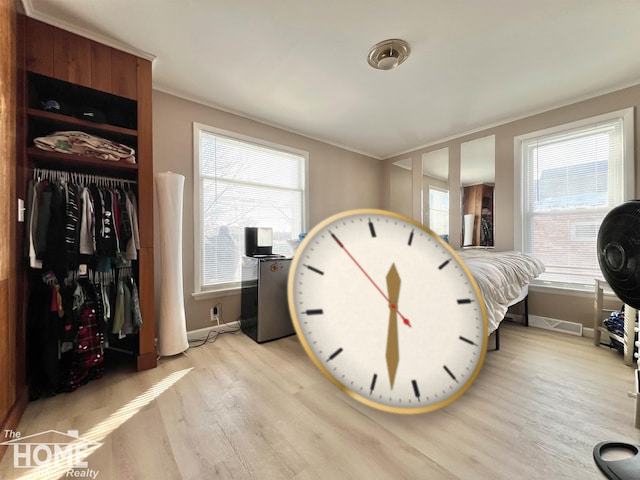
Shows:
12h32m55s
